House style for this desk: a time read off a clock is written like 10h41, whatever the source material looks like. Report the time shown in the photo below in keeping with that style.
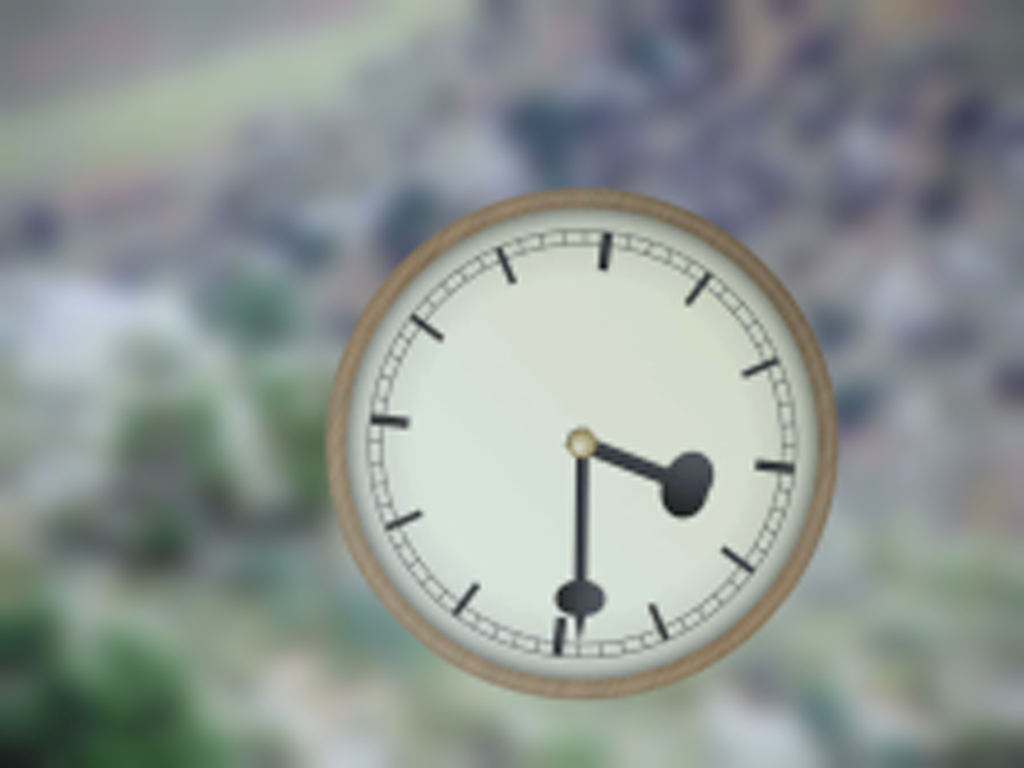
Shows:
3h29
